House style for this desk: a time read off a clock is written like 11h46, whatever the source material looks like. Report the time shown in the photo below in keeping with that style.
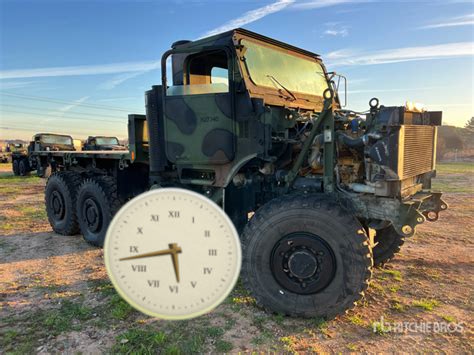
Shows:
5h43
